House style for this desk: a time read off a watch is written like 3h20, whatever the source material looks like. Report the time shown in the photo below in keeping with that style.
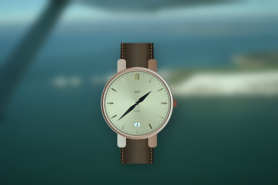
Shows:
1h38
